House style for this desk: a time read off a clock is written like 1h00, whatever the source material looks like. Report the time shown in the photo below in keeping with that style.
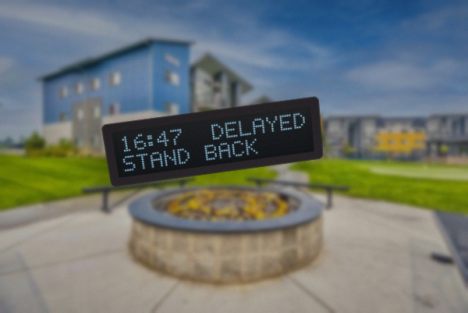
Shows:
16h47
